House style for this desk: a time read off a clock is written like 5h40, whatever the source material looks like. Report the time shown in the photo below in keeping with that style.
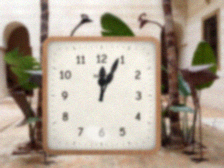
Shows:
12h04
